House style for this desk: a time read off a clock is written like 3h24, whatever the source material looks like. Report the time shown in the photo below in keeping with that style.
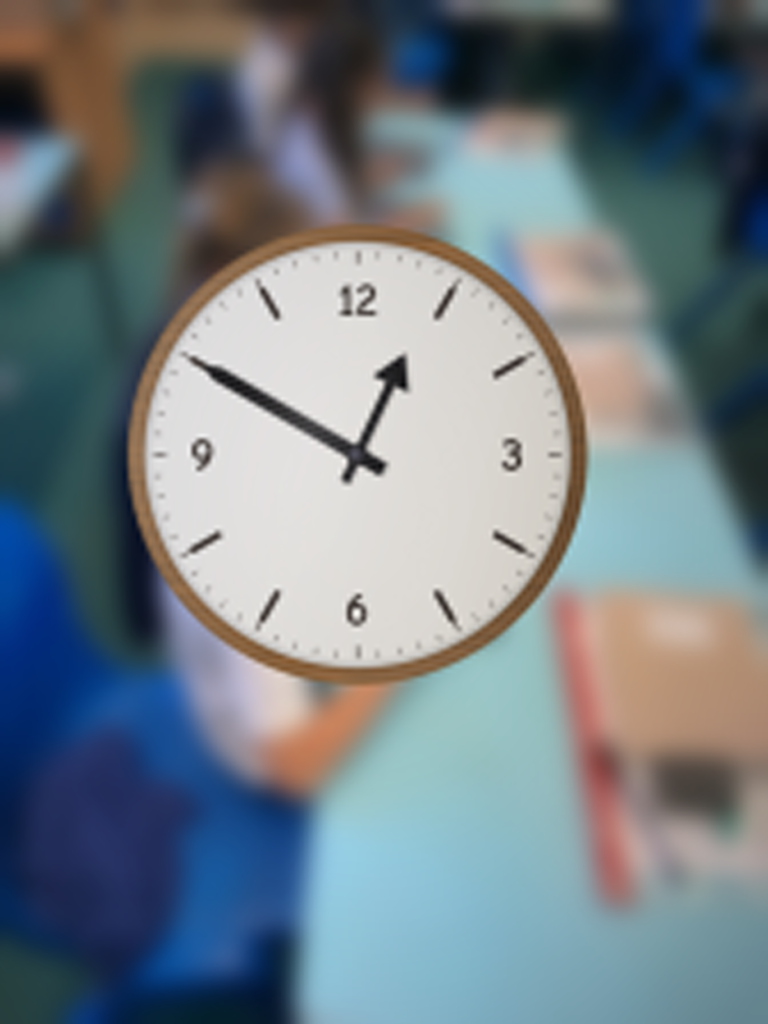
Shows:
12h50
